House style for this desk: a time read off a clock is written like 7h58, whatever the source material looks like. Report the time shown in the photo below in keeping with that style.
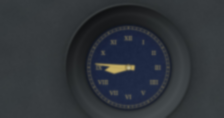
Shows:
8h46
